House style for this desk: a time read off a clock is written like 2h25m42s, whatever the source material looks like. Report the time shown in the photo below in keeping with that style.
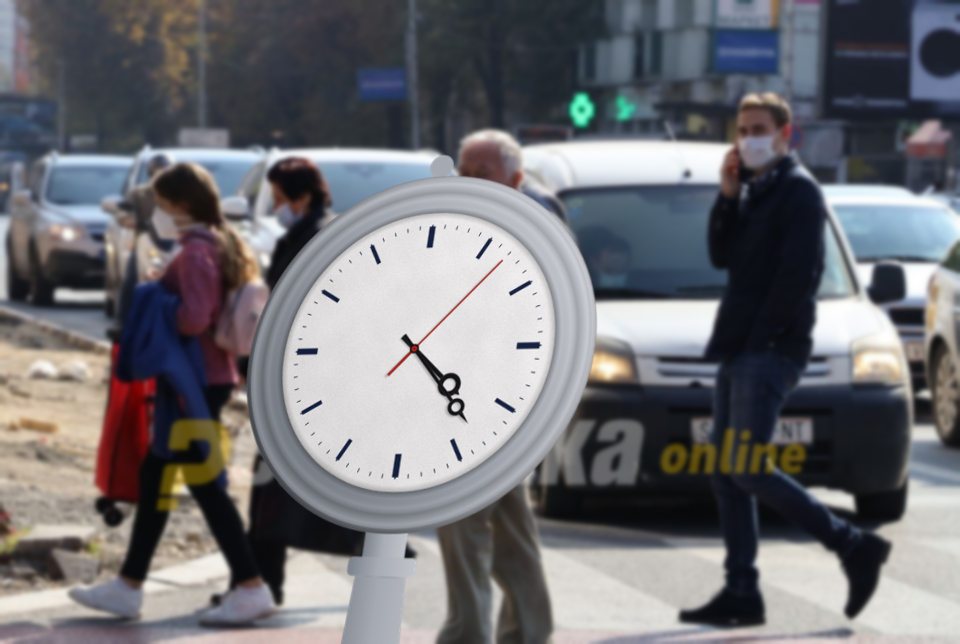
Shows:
4h23m07s
